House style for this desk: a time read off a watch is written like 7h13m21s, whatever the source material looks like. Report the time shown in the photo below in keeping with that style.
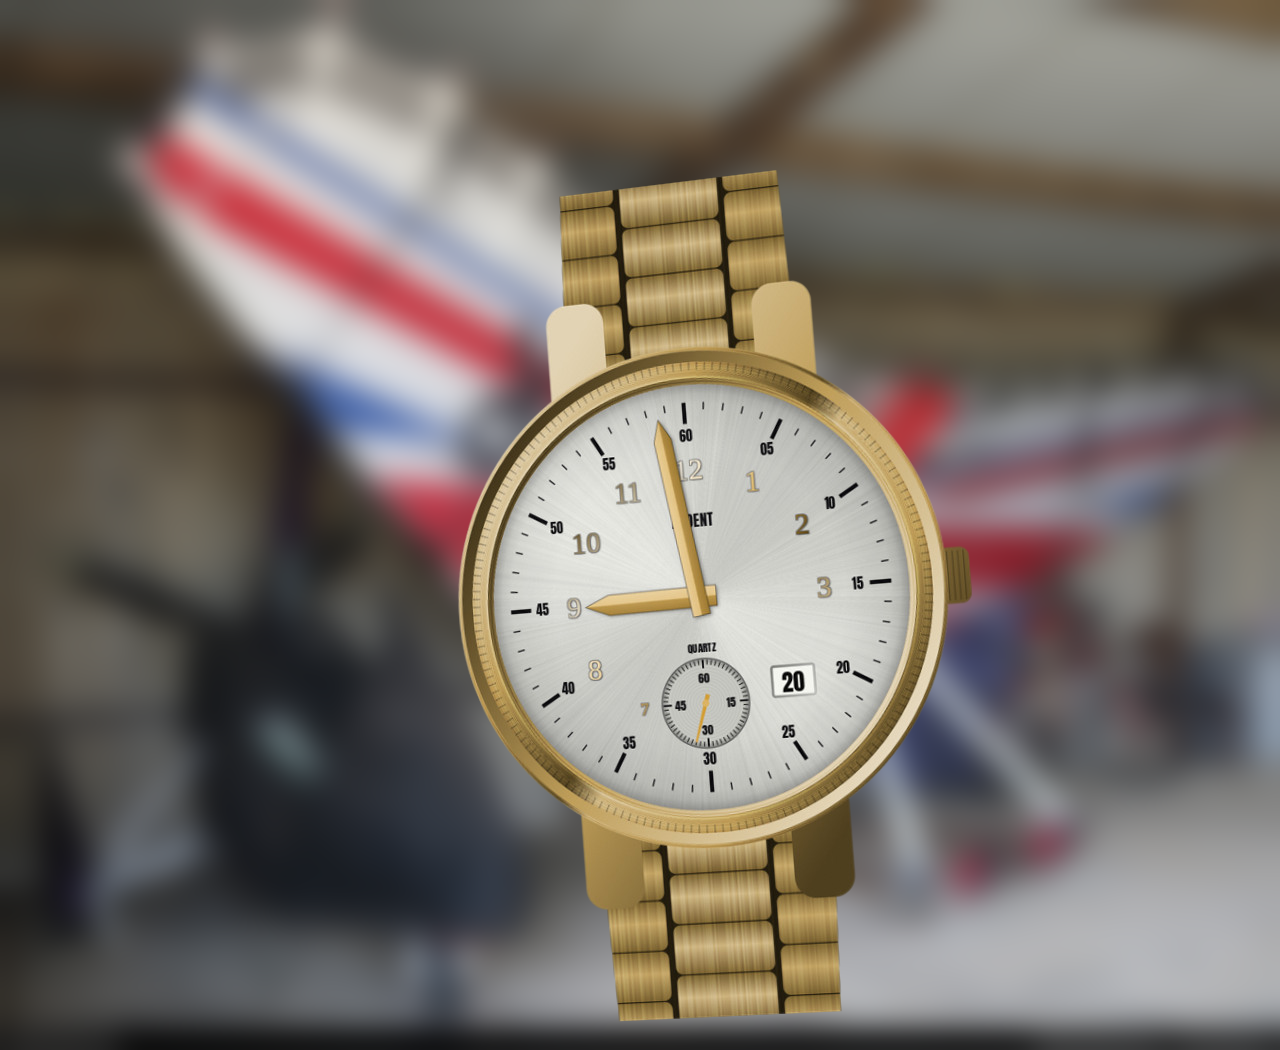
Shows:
8h58m33s
